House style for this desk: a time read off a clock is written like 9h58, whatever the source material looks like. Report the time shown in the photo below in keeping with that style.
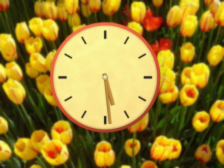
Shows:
5h29
